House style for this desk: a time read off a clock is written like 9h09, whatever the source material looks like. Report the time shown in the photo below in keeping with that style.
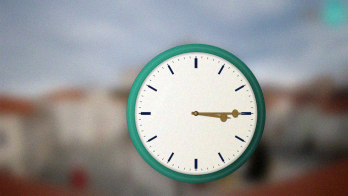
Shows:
3h15
